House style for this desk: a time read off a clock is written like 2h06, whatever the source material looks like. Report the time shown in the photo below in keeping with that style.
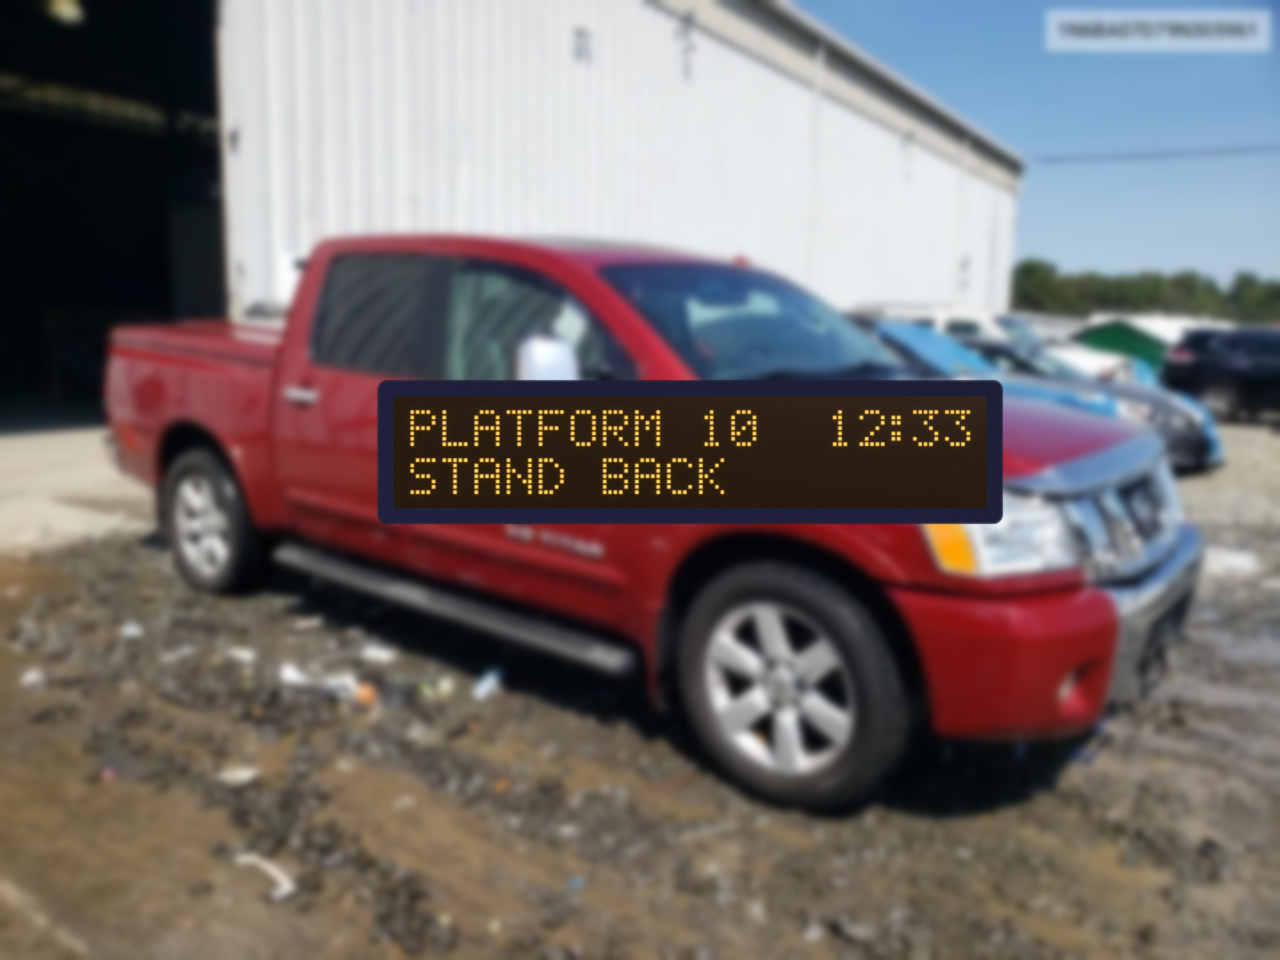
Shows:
12h33
